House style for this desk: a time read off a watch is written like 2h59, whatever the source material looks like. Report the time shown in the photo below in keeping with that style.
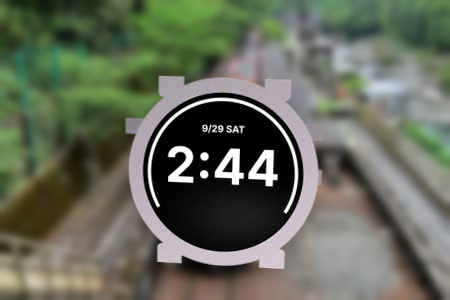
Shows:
2h44
